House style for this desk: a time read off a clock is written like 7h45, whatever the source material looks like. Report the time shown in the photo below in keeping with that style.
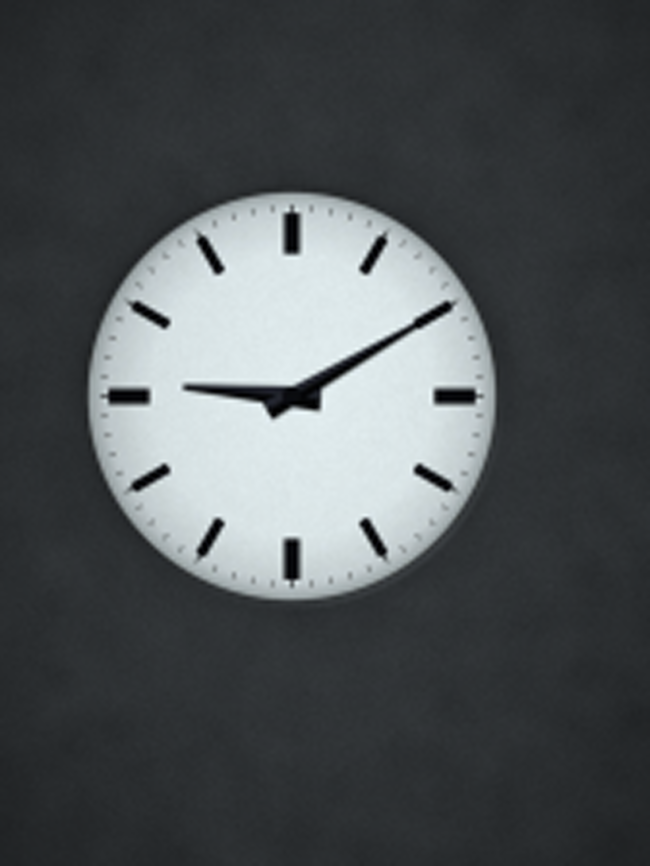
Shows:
9h10
